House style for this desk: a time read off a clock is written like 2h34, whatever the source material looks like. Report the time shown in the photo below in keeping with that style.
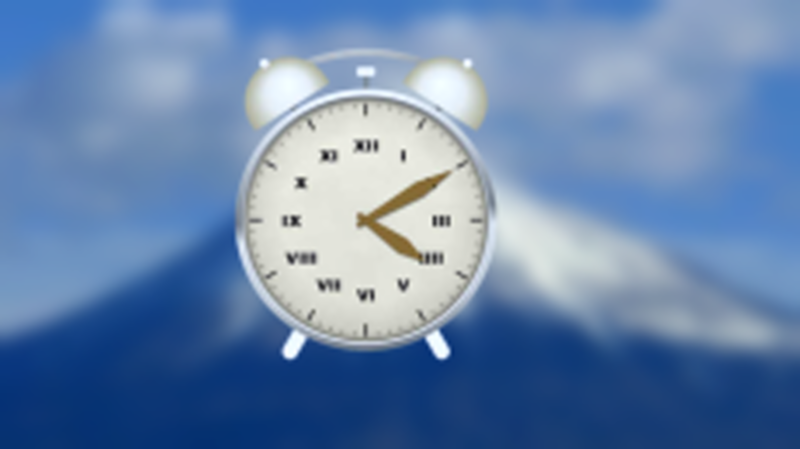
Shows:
4h10
